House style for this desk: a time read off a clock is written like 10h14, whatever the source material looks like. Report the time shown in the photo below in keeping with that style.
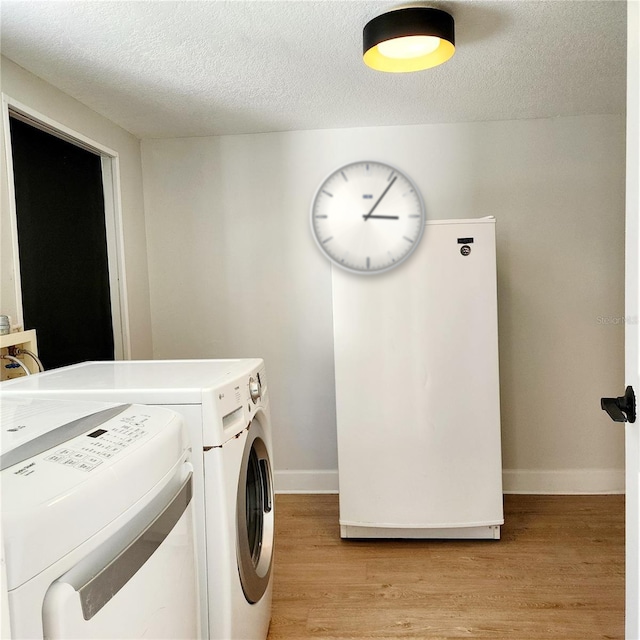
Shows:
3h06
